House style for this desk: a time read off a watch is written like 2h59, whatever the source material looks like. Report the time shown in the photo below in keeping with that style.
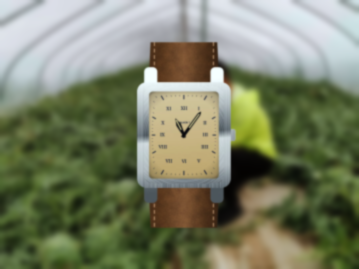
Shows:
11h06
